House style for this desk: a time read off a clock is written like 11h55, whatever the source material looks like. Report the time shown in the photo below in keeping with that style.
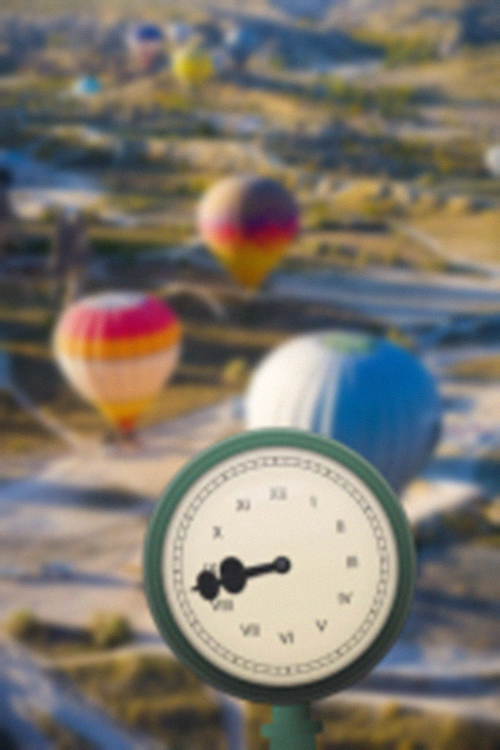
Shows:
8h43
